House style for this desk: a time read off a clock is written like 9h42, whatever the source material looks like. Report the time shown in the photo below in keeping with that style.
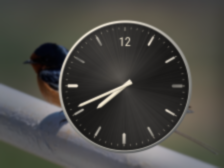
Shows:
7h41
